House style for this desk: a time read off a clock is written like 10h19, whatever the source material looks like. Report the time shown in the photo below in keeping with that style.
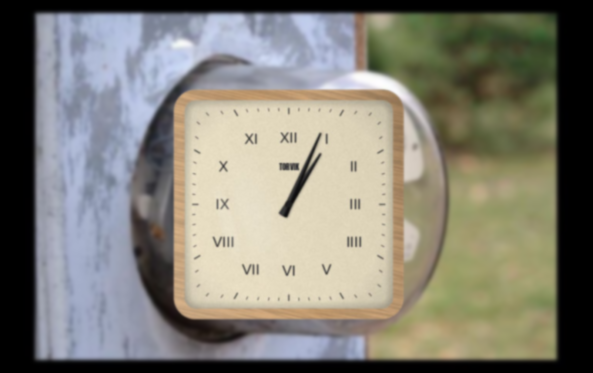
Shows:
1h04
